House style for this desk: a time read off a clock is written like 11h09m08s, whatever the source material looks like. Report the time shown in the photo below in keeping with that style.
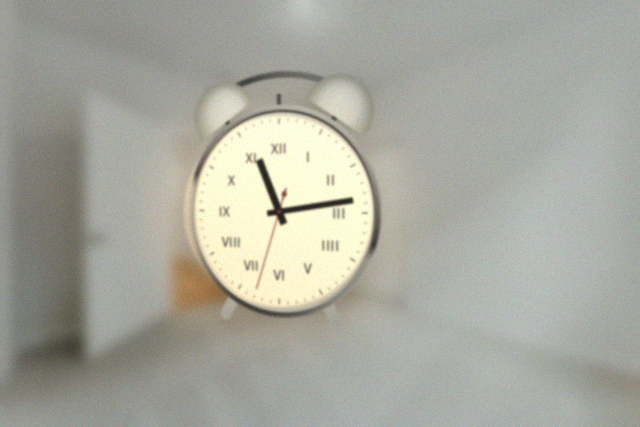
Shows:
11h13m33s
